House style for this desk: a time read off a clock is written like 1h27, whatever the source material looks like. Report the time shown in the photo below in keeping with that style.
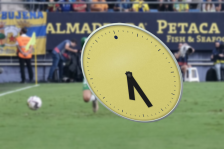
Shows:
6h27
